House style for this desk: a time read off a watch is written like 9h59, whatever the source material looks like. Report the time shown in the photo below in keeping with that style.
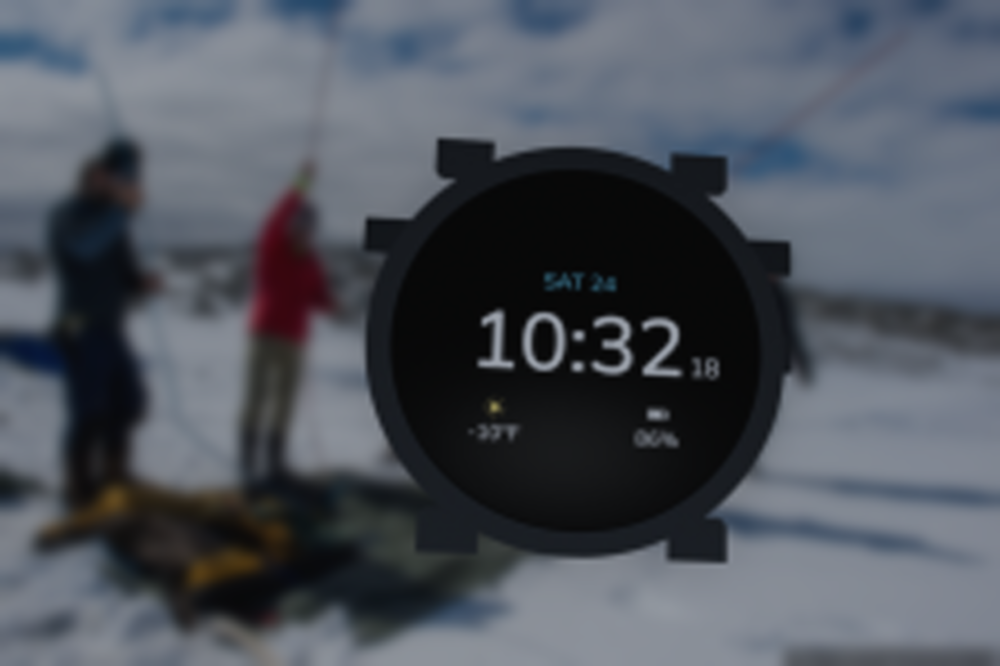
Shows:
10h32
